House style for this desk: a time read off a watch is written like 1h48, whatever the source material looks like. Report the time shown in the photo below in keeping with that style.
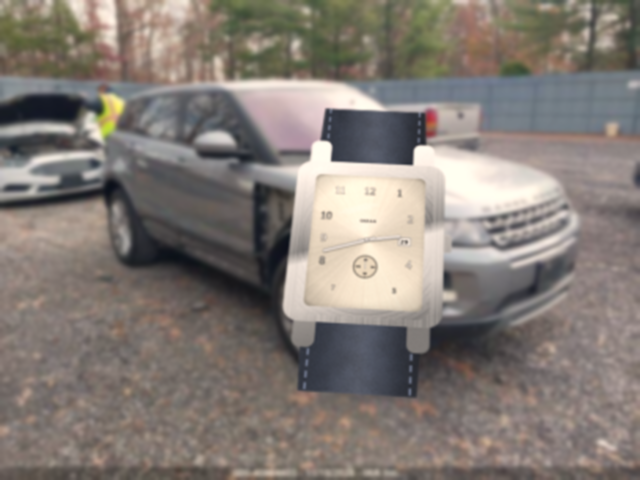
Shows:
2h42
